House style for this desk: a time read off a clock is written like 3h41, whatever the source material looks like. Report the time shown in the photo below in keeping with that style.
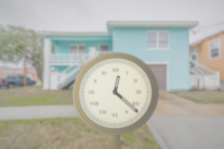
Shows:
12h22
